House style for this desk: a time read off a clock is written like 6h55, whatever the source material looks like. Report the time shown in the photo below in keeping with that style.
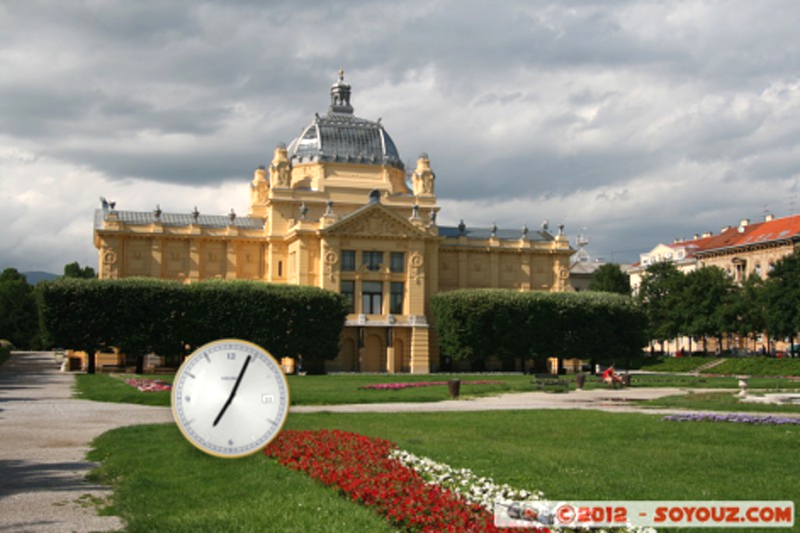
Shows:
7h04
